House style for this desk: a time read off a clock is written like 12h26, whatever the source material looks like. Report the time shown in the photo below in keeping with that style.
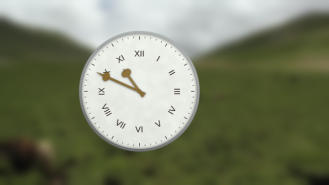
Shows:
10h49
